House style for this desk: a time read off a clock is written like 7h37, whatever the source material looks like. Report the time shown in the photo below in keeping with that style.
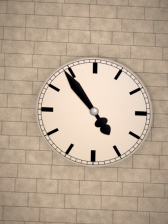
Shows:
4h54
